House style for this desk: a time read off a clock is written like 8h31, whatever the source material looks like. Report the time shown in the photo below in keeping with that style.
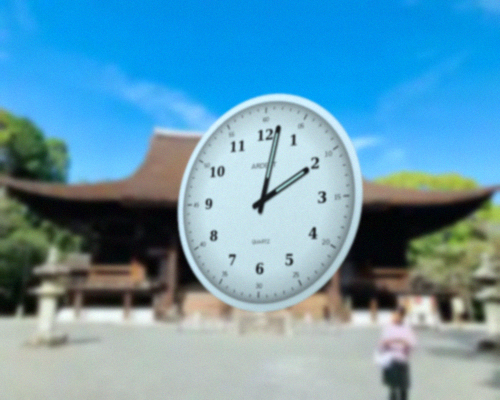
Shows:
2h02
